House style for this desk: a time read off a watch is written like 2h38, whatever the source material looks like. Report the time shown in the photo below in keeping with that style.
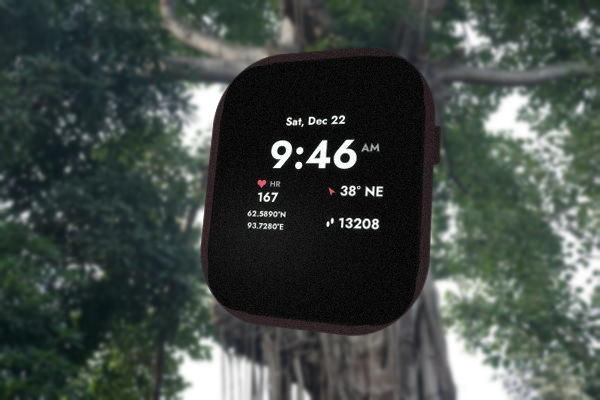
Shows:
9h46
